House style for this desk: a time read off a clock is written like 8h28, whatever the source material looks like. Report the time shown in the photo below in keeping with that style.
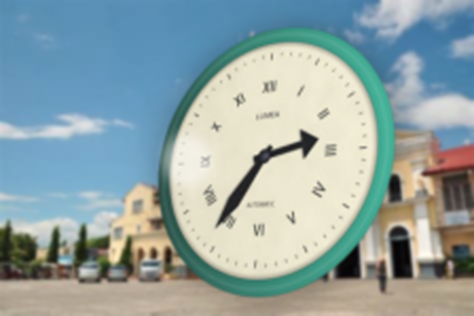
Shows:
2h36
